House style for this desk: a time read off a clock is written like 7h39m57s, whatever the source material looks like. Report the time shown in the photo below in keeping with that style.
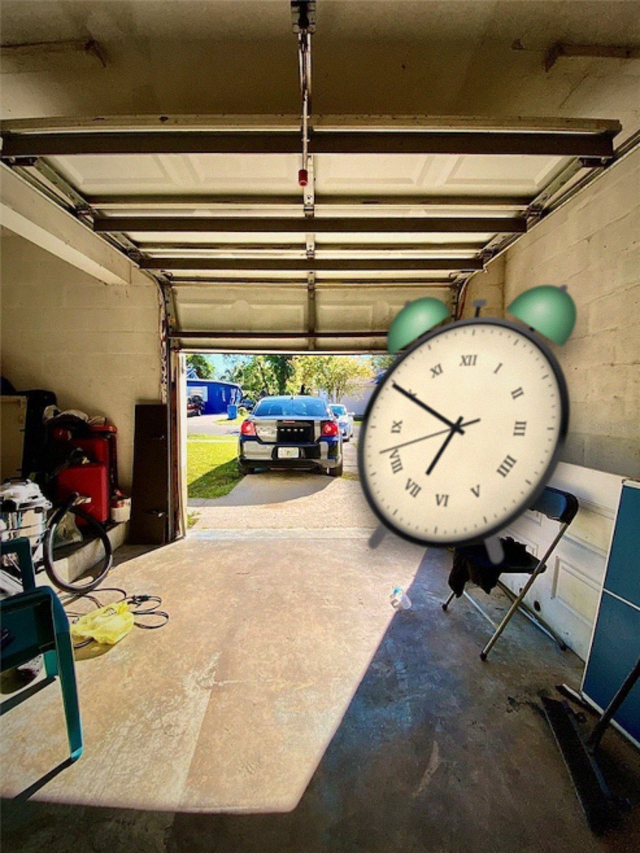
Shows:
6h49m42s
